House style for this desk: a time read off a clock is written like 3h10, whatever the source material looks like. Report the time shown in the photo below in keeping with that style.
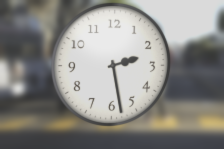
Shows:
2h28
